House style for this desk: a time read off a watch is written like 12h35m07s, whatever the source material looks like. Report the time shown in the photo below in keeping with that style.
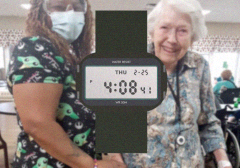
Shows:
4h08m41s
